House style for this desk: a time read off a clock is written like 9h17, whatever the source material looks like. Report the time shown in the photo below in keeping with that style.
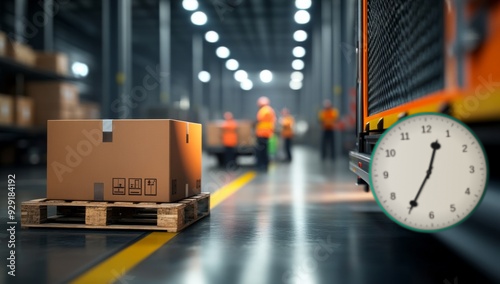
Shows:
12h35
